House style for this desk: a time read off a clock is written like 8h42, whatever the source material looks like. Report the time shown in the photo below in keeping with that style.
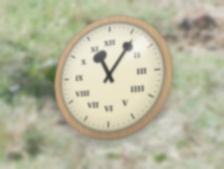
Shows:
11h06
